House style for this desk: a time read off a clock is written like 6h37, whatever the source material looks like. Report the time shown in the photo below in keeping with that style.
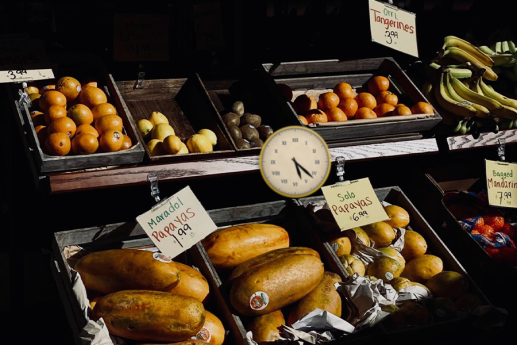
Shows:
5h22
